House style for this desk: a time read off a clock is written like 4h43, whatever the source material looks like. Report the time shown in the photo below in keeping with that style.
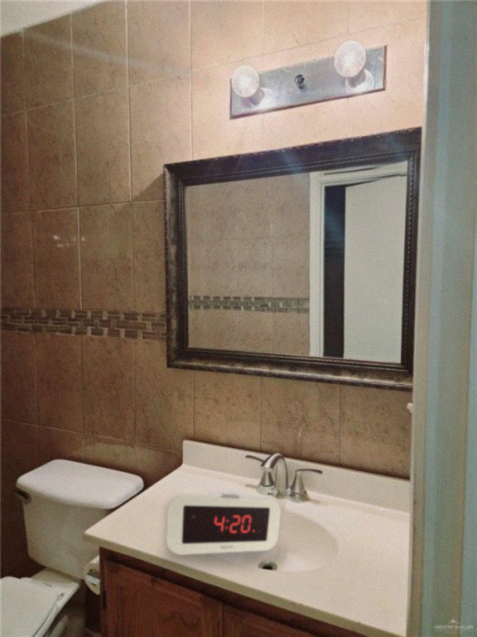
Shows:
4h20
